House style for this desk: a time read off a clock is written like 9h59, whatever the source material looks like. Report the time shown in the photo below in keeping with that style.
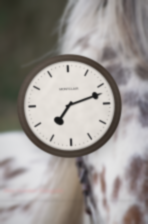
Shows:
7h12
